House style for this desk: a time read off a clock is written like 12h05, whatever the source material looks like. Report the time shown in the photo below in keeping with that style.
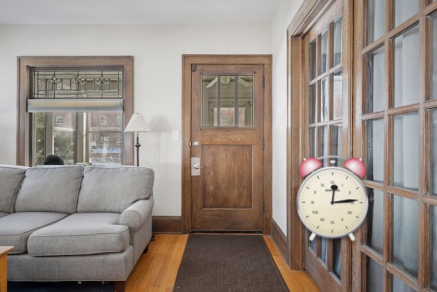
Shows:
12h14
